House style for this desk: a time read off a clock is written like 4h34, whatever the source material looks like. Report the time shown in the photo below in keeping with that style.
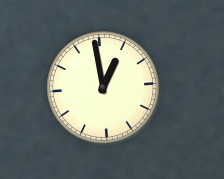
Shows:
12h59
